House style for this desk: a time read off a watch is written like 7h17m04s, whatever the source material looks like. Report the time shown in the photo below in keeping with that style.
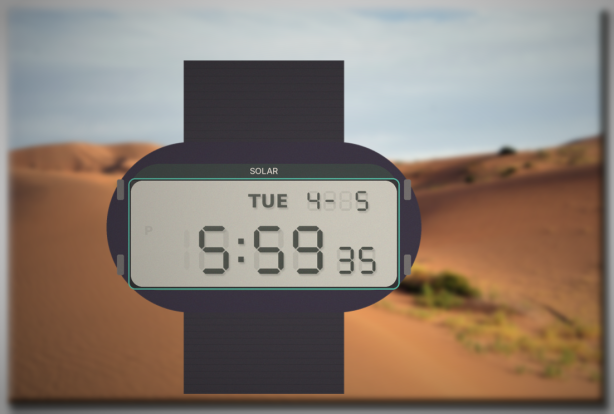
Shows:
5h59m35s
